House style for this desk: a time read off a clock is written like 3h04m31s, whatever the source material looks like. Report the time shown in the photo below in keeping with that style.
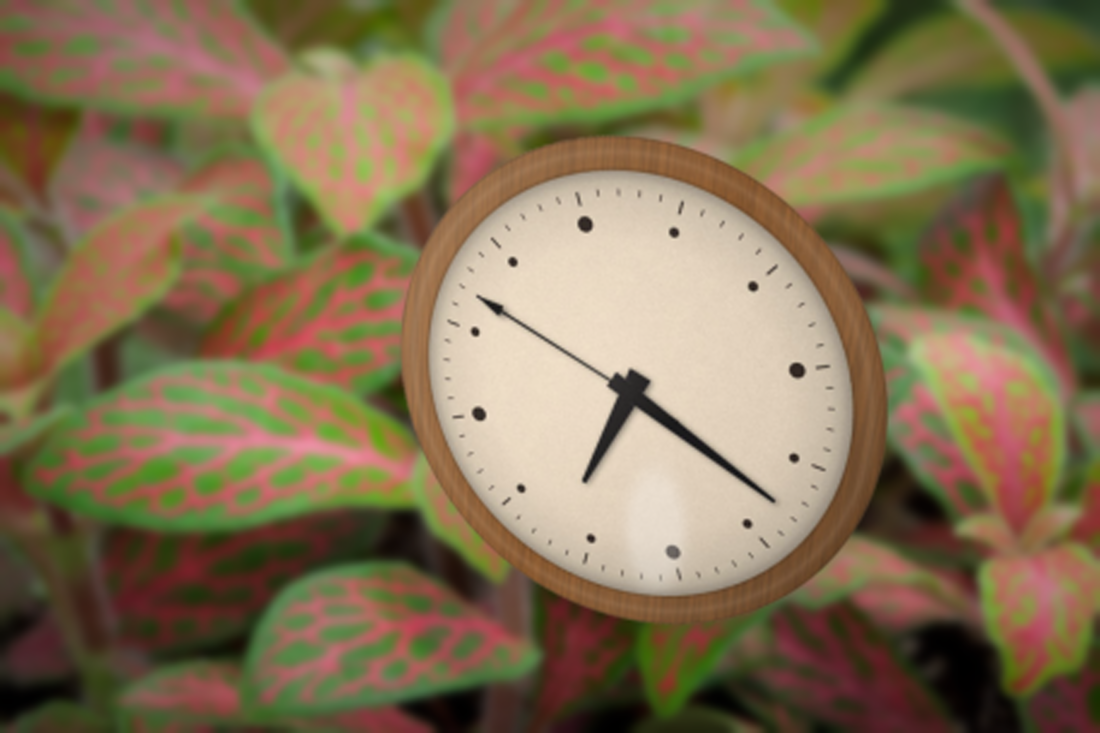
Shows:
7h22m52s
